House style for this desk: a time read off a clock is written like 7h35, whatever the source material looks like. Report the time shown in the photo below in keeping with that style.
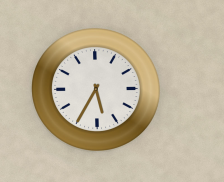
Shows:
5h35
